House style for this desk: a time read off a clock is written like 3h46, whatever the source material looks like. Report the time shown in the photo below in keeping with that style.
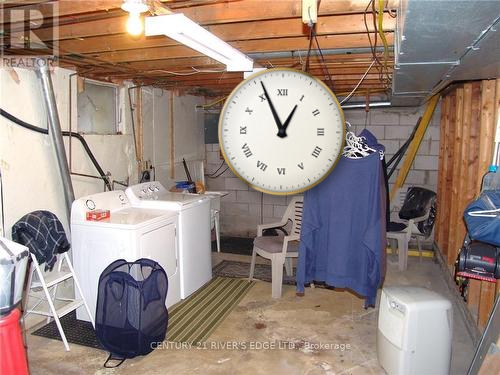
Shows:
12h56
